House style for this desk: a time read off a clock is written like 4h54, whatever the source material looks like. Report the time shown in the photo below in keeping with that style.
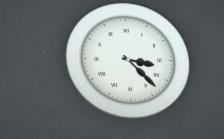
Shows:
3h23
